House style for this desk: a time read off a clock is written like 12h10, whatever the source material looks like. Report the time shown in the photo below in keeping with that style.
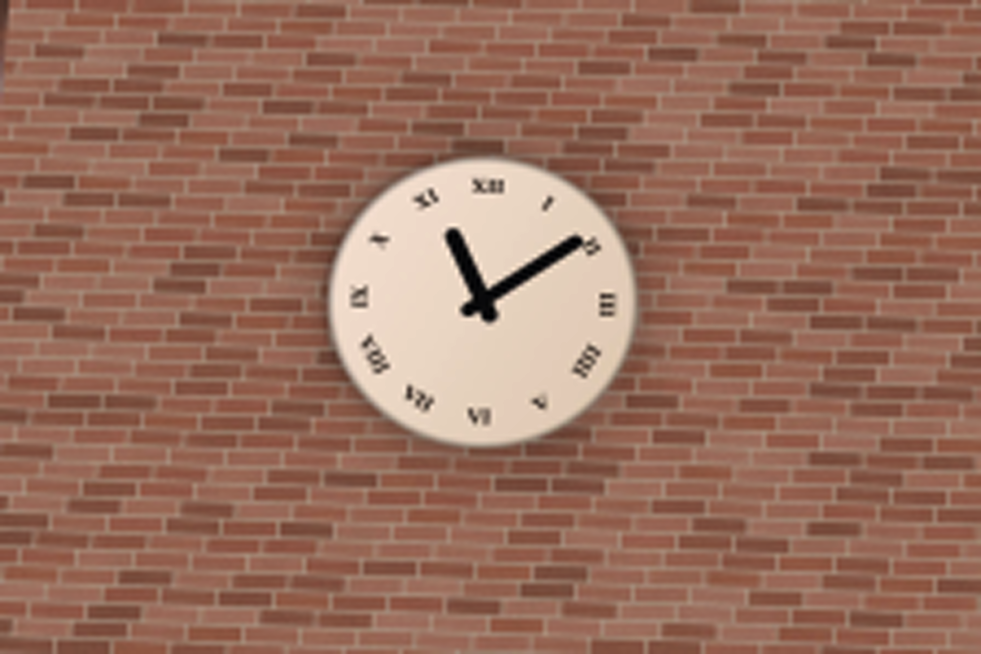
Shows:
11h09
